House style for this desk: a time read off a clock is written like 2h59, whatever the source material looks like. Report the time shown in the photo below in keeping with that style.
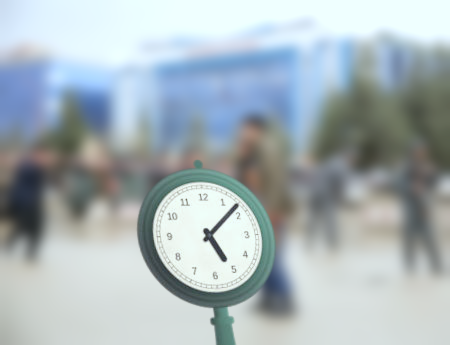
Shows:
5h08
